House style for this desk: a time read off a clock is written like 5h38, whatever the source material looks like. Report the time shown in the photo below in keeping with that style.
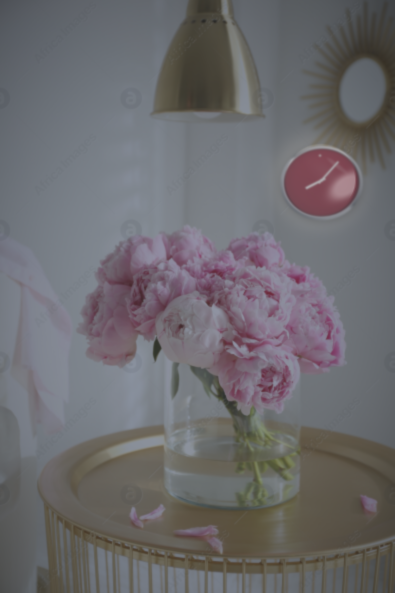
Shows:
8h07
